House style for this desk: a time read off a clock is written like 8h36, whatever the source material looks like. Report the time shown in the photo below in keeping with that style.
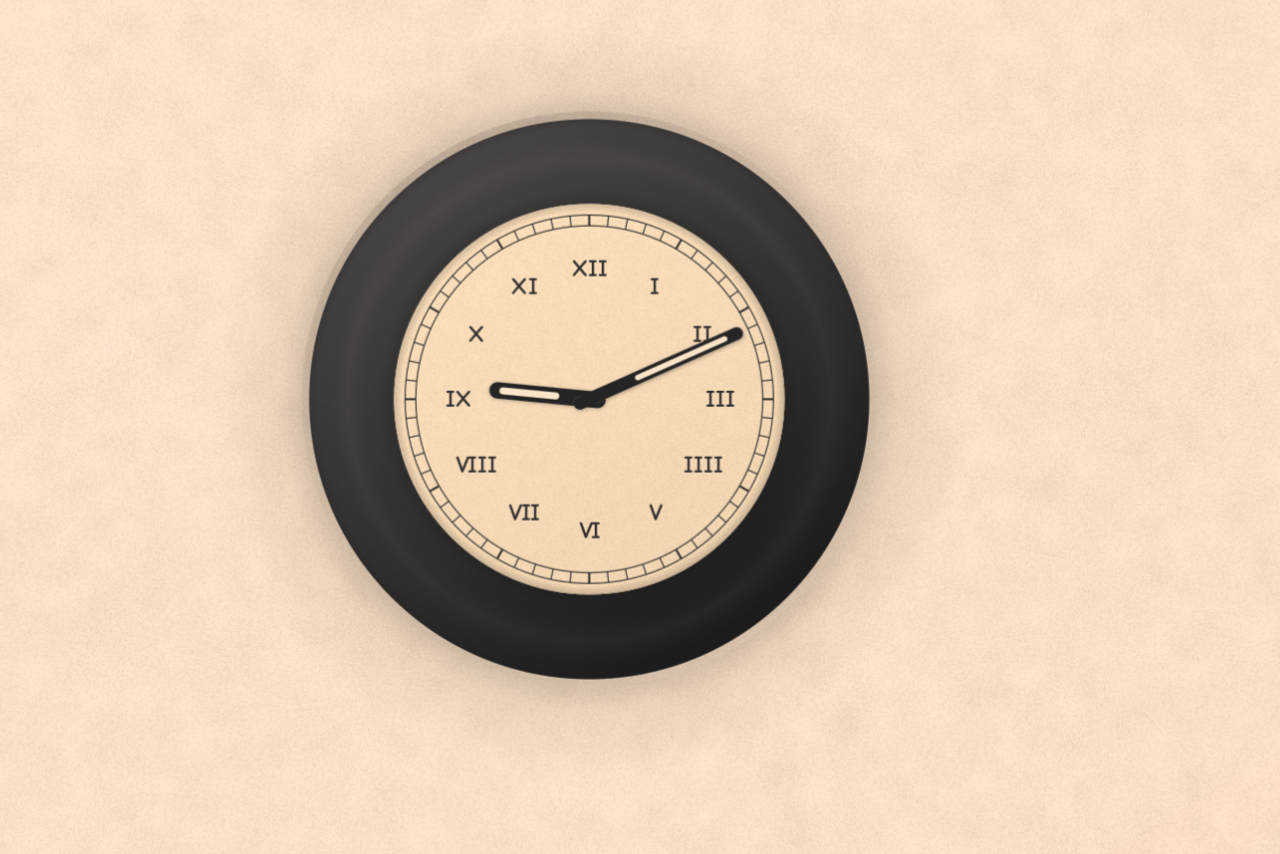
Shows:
9h11
